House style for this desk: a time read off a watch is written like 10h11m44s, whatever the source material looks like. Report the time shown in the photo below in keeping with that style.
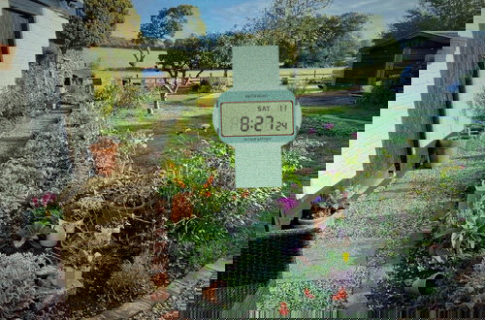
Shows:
8h27m24s
